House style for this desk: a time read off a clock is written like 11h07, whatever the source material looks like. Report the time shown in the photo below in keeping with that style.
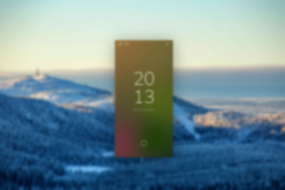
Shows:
20h13
